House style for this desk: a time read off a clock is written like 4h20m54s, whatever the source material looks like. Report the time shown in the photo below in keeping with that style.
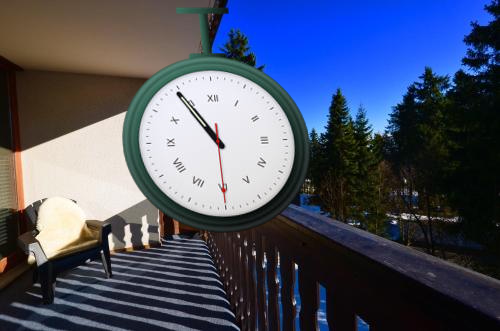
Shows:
10h54m30s
